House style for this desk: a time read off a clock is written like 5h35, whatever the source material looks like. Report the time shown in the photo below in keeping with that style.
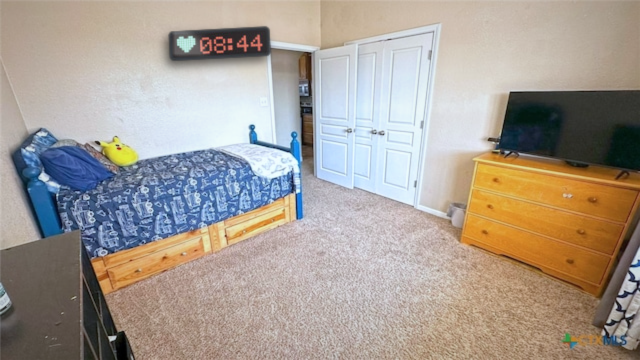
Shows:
8h44
